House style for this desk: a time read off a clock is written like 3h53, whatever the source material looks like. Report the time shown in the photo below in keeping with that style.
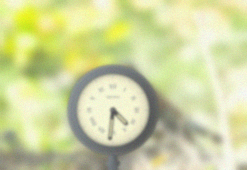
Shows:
4h31
